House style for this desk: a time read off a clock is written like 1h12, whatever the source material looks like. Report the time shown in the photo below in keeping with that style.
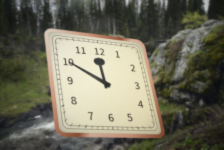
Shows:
11h50
